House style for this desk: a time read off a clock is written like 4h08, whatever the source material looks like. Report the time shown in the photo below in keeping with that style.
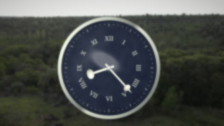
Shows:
8h23
